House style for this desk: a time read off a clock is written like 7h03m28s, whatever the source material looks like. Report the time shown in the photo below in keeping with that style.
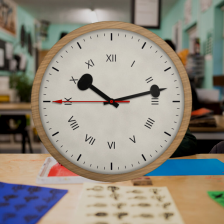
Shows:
10h12m45s
